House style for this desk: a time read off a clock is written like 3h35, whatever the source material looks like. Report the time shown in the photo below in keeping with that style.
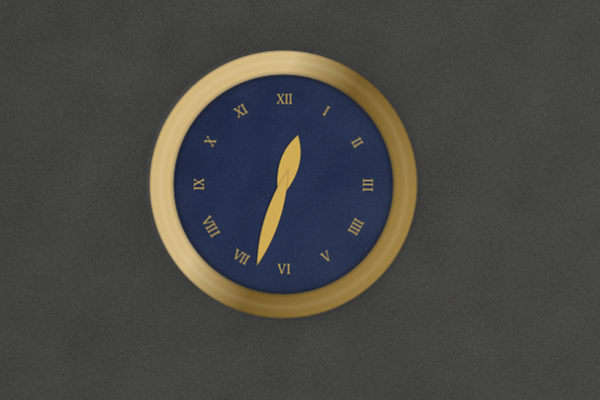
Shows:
12h33
